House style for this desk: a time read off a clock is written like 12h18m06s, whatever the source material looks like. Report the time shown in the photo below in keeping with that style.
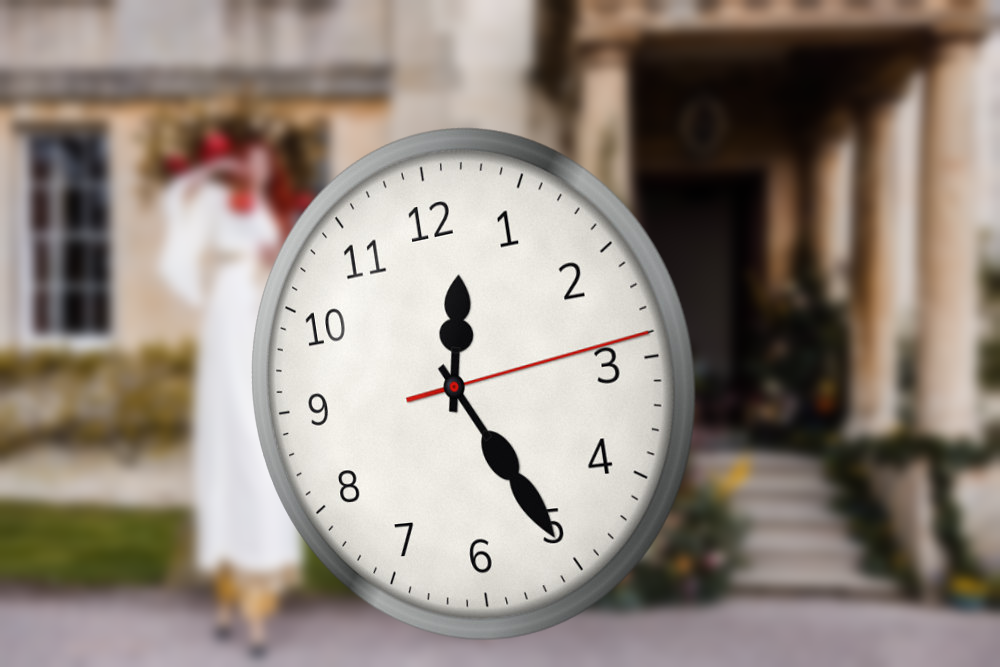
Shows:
12h25m14s
